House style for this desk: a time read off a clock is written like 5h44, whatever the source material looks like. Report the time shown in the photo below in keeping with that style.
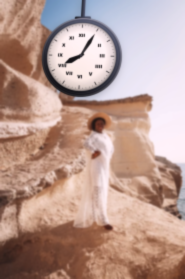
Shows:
8h05
